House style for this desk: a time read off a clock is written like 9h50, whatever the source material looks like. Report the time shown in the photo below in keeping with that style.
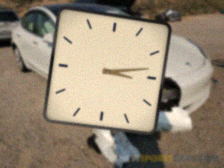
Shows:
3h13
